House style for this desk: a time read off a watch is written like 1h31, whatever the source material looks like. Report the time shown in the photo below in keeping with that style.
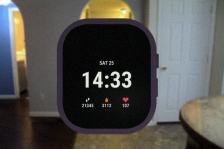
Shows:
14h33
